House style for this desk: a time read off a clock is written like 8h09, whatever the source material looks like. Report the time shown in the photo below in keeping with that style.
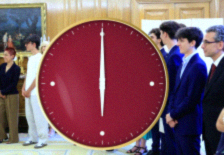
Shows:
6h00
